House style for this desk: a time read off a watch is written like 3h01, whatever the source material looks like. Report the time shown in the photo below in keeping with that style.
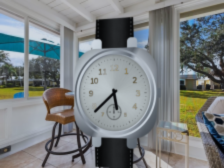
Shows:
5h38
